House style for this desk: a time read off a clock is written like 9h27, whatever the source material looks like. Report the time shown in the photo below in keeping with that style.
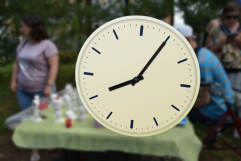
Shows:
8h05
